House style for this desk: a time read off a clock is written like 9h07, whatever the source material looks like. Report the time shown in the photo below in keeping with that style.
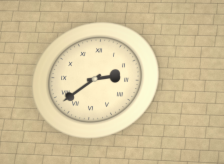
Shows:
2h38
